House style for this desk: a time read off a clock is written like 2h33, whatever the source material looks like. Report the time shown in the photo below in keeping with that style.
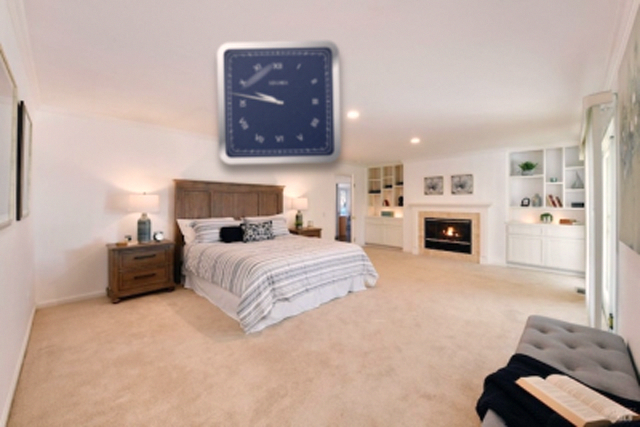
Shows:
9h47
